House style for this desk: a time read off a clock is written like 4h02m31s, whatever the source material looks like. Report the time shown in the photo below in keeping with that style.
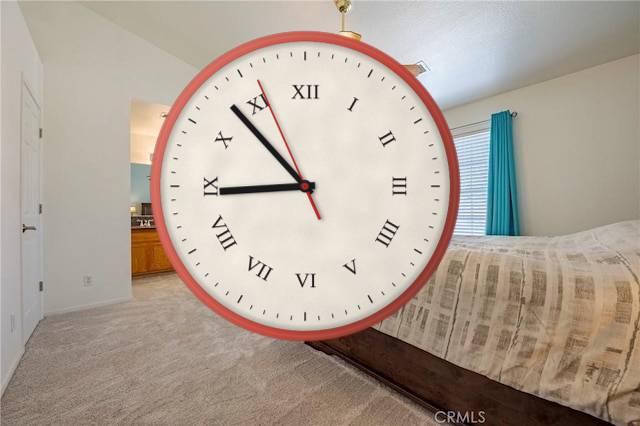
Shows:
8h52m56s
